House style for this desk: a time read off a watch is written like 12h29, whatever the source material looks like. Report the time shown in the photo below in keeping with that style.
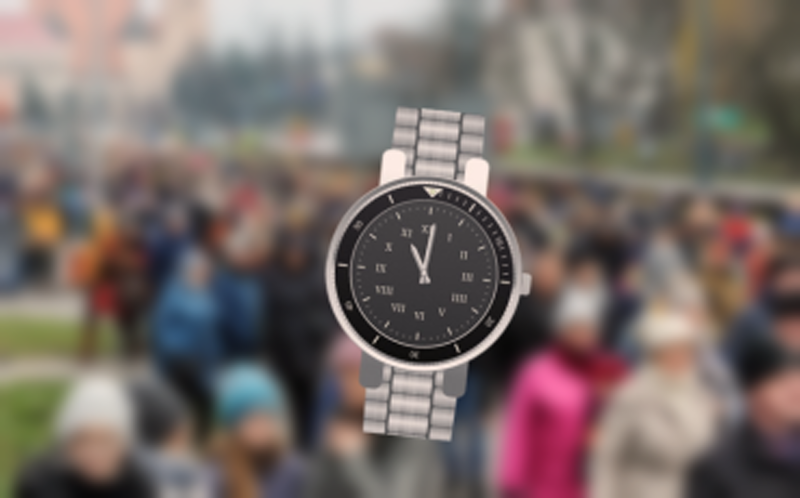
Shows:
11h01
